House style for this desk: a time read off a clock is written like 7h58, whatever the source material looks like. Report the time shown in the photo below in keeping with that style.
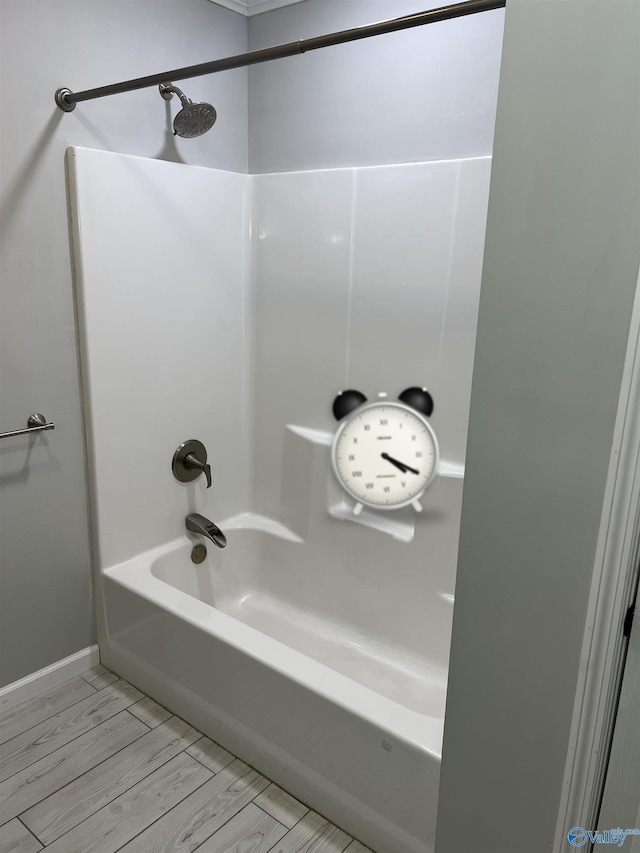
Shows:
4h20
